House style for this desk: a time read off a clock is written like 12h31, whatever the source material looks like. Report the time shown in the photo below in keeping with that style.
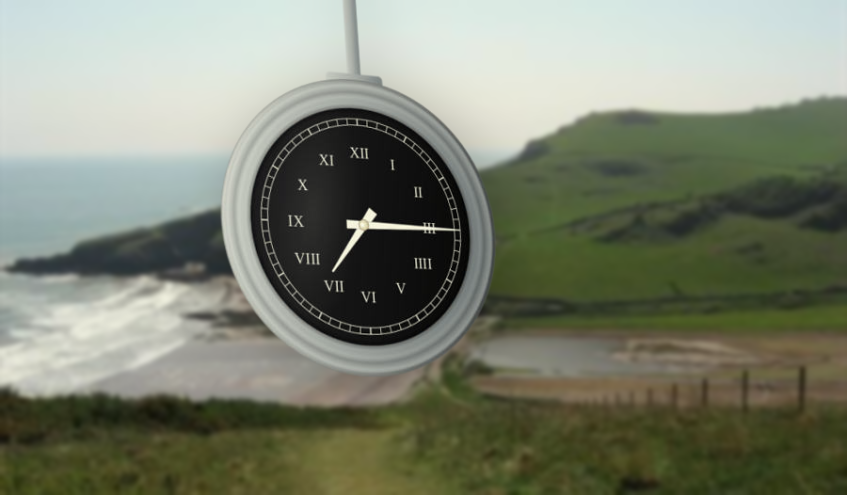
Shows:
7h15
